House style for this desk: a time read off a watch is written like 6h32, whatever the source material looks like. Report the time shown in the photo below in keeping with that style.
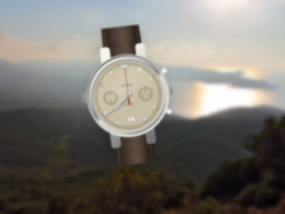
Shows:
7h39
